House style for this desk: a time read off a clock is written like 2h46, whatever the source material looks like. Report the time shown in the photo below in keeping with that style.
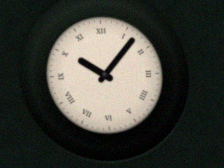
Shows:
10h07
